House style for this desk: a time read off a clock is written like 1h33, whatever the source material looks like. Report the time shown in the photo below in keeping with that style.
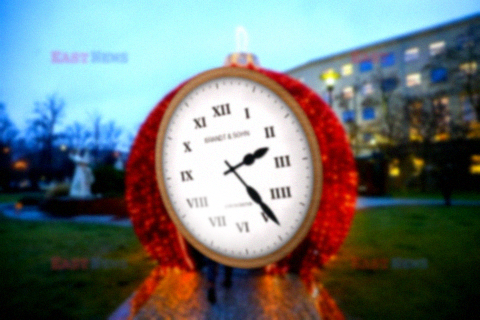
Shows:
2h24
